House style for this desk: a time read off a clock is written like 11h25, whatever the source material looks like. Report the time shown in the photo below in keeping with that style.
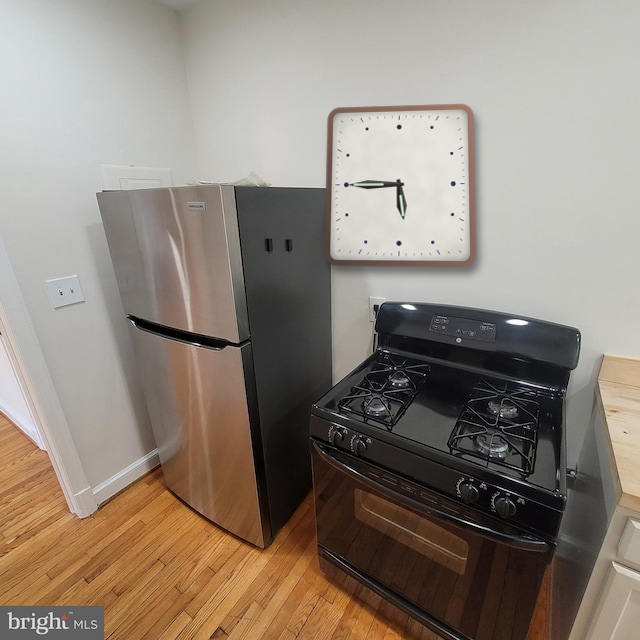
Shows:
5h45
